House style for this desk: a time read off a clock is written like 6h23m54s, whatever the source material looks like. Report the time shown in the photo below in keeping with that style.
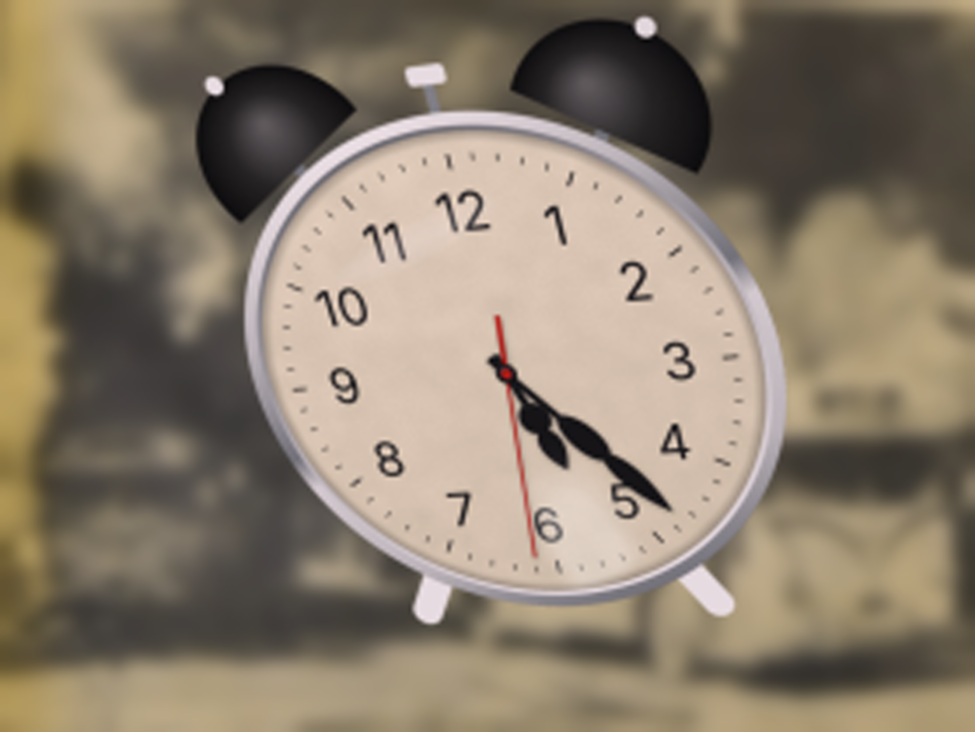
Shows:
5h23m31s
